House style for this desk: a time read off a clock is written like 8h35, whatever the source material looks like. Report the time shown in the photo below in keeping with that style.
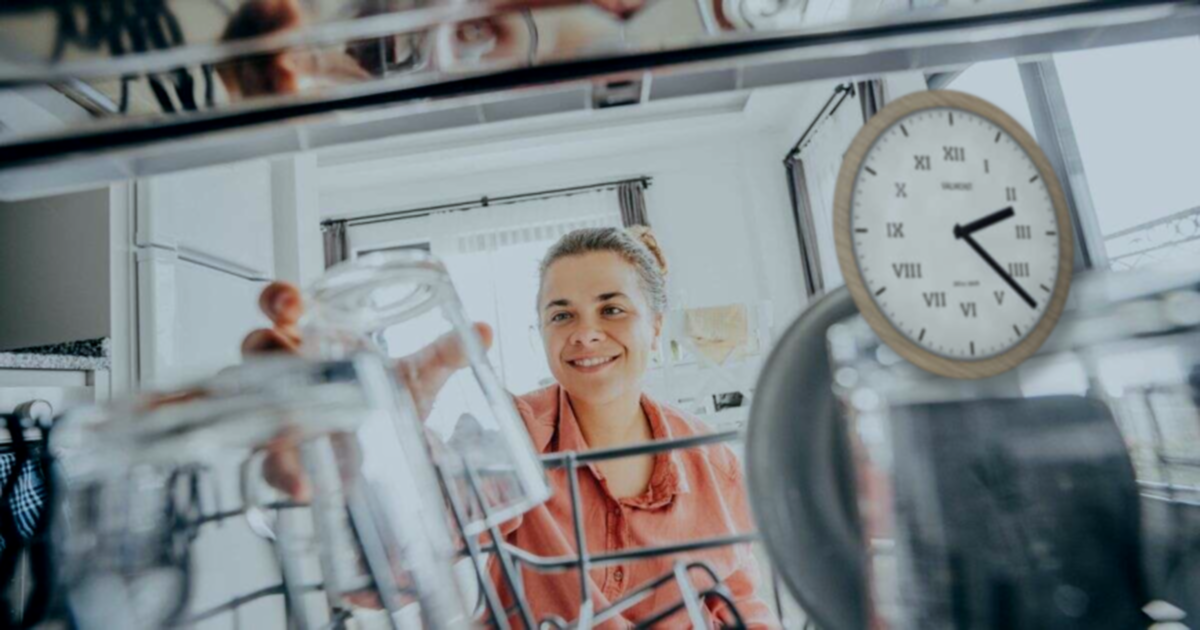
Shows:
2h22
